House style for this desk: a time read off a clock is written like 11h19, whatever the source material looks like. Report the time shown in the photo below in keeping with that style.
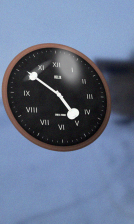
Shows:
4h51
